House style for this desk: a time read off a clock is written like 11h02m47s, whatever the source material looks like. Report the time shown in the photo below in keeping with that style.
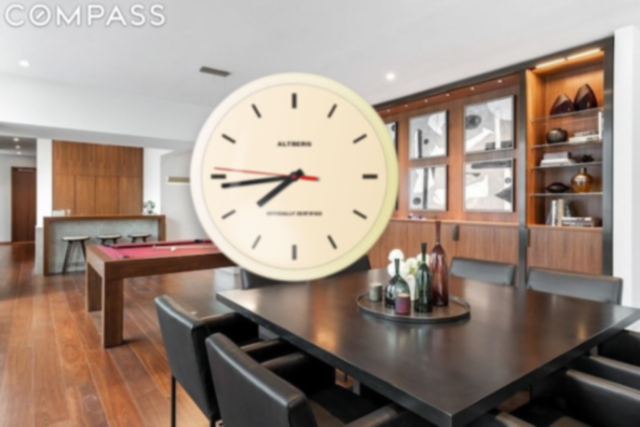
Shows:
7h43m46s
